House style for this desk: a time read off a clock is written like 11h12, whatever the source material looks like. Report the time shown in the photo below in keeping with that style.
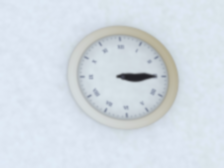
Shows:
3h15
